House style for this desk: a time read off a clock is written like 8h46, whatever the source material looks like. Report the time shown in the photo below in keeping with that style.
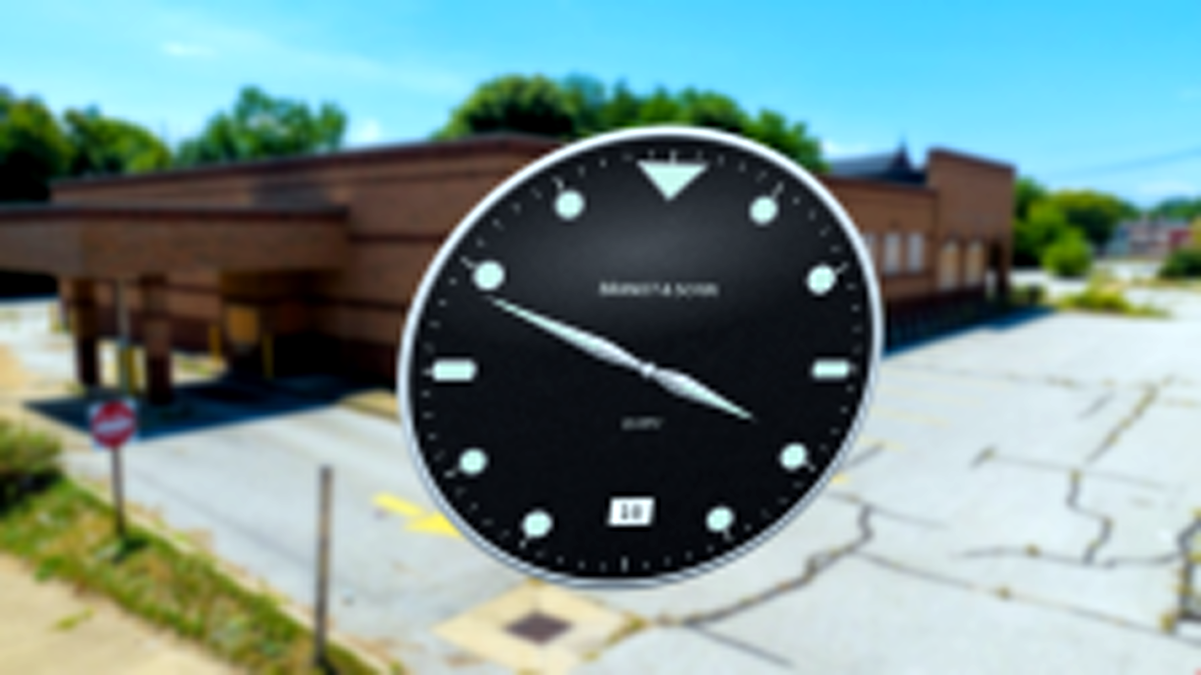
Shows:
3h49
